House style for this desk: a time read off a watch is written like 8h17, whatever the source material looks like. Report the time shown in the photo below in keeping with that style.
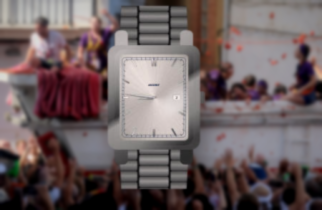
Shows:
8h46
